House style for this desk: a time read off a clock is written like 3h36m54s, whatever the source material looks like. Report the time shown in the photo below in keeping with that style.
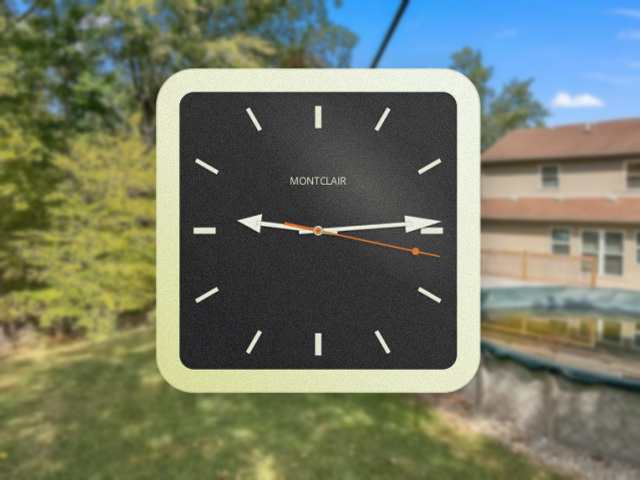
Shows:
9h14m17s
